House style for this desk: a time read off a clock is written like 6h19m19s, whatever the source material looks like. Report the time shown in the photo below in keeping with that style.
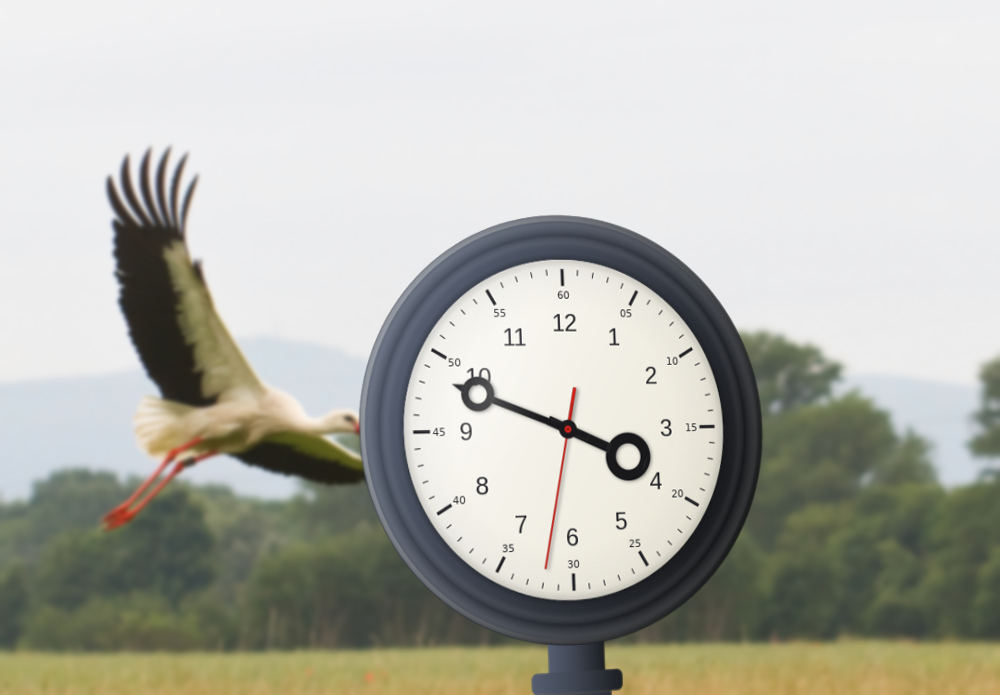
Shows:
3h48m32s
